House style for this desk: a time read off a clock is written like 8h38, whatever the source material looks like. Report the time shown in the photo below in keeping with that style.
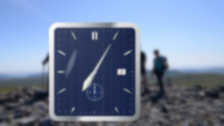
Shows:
7h05
